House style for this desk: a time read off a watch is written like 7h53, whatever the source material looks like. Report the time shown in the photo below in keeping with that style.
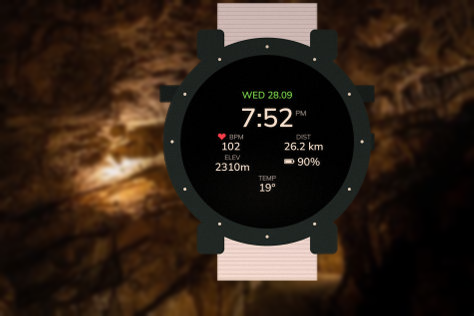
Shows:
7h52
